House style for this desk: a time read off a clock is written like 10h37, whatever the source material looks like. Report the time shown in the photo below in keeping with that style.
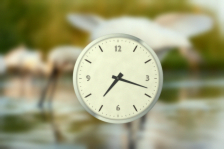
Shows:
7h18
